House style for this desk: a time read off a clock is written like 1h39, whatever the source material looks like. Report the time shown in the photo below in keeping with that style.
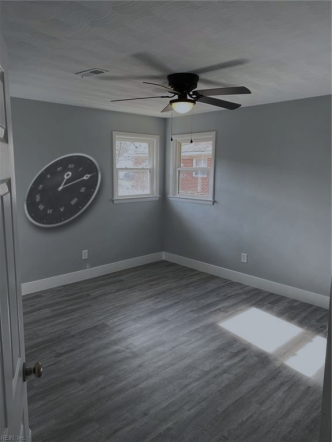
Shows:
12h10
